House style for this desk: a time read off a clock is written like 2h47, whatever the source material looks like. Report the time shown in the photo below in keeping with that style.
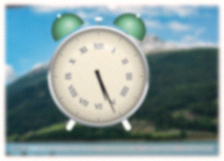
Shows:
5h26
